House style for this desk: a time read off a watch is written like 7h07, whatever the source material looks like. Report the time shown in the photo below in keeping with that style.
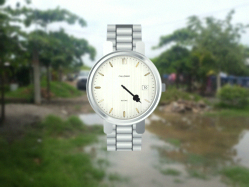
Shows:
4h22
